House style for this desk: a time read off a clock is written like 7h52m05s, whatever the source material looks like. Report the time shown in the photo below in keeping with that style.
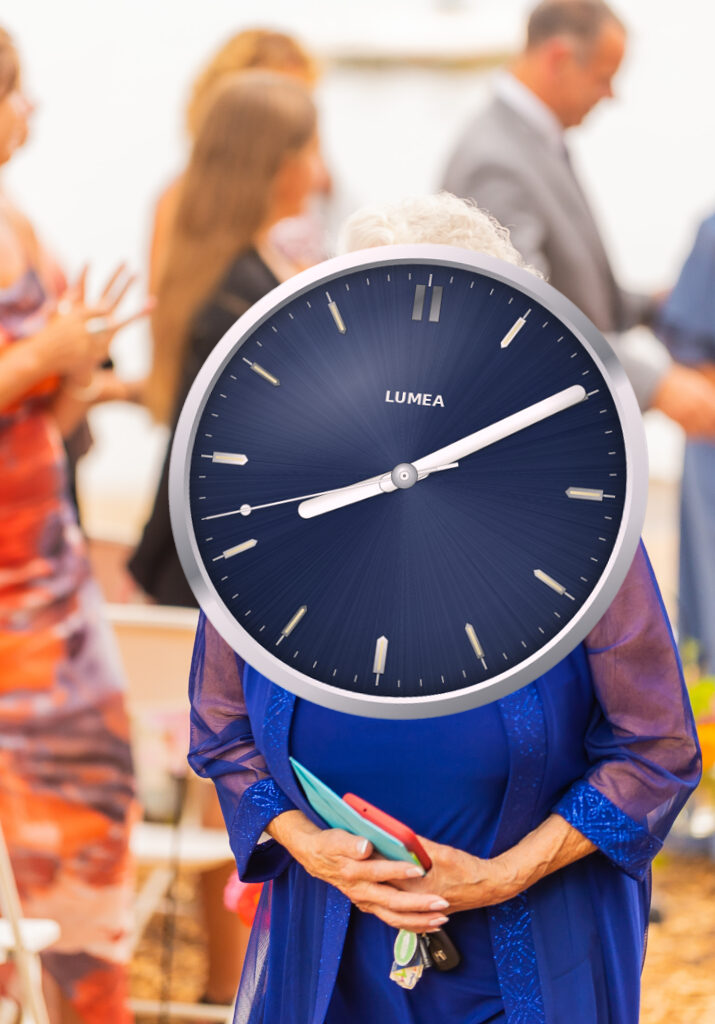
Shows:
8h09m42s
